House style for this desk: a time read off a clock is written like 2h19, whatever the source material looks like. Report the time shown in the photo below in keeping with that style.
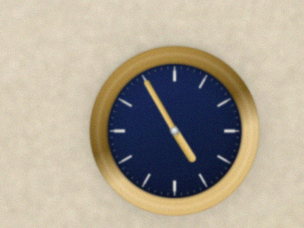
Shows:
4h55
